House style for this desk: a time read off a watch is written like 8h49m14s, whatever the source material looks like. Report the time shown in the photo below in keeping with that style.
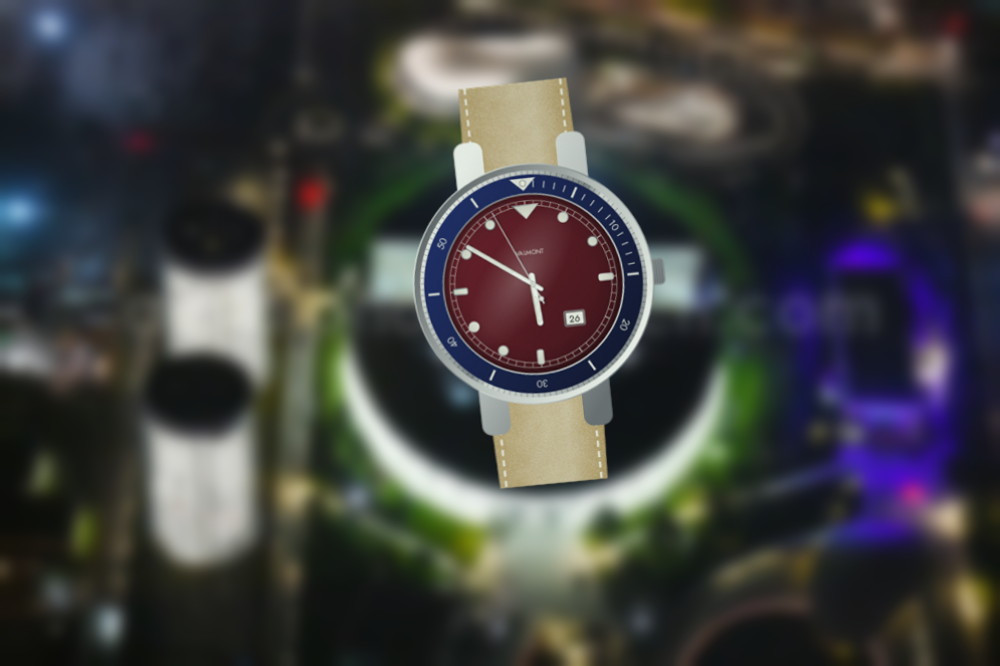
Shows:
5h50m56s
